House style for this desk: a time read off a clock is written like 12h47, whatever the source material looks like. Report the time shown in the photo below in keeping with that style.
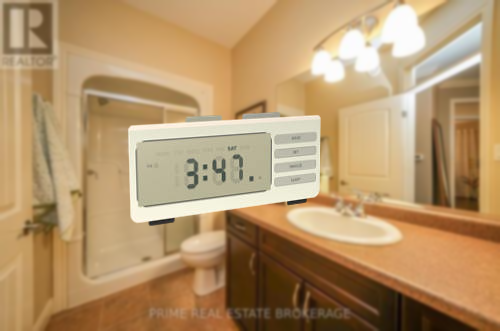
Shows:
3h47
